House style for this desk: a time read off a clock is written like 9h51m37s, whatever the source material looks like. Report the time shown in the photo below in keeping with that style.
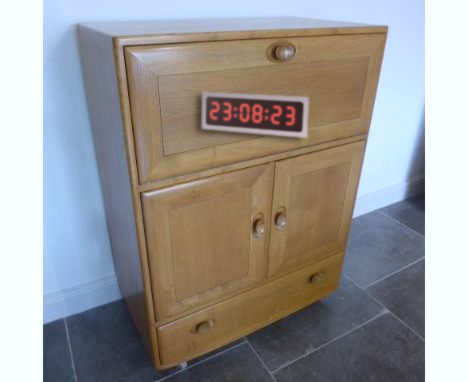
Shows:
23h08m23s
